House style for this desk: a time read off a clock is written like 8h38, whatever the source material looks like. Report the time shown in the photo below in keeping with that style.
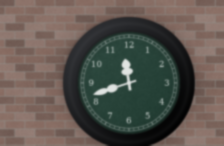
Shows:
11h42
